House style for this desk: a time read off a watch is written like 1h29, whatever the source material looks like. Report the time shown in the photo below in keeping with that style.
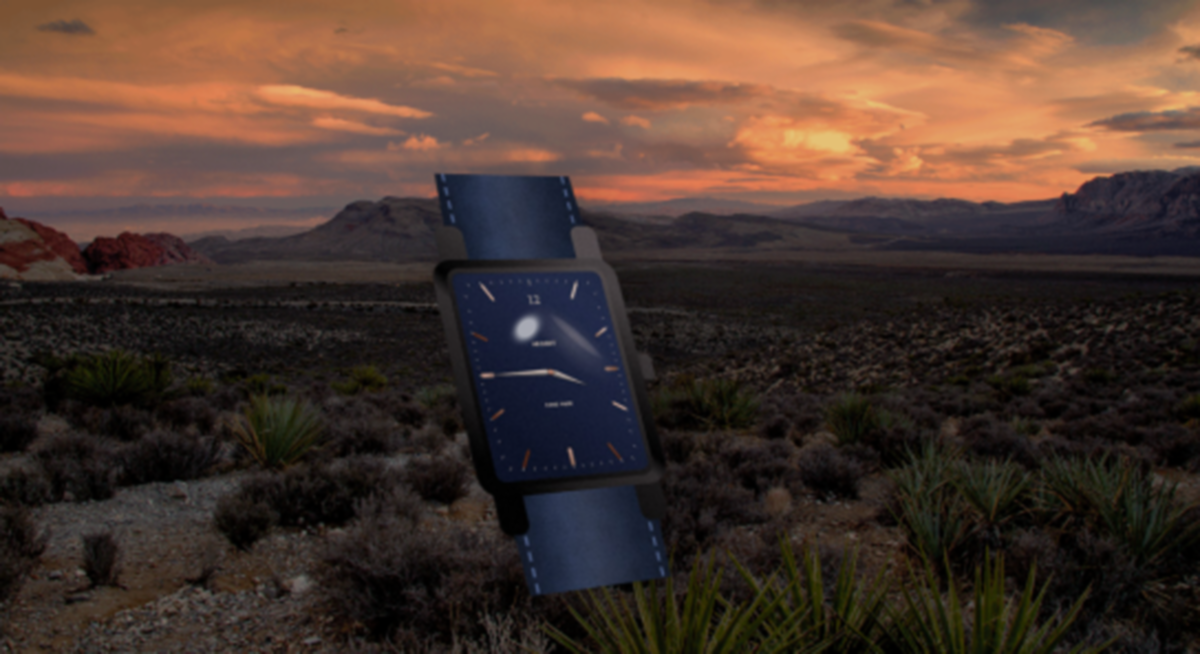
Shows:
3h45
